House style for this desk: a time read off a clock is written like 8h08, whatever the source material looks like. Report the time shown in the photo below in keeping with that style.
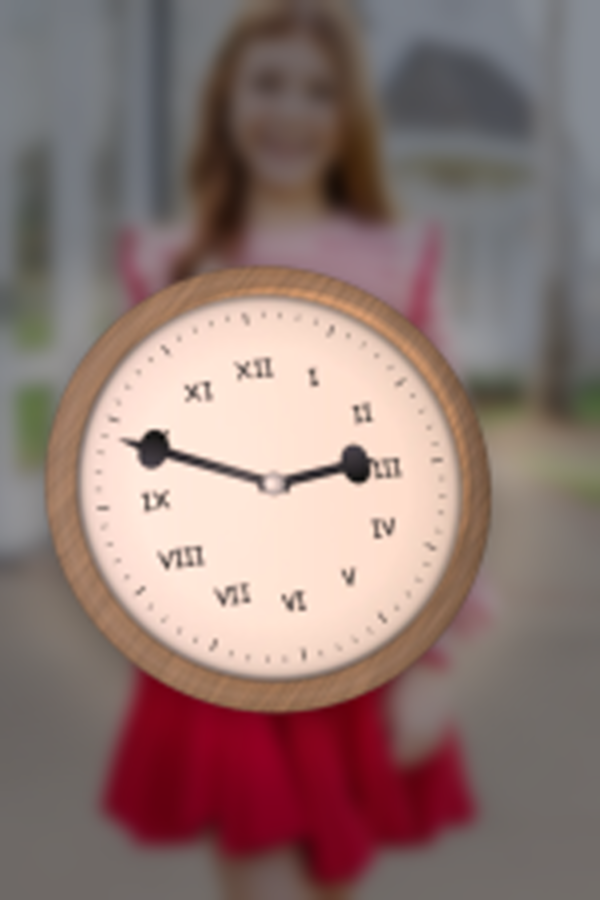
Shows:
2h49
